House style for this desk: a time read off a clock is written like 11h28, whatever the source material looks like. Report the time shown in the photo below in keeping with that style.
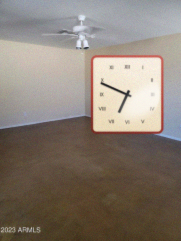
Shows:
6h49
